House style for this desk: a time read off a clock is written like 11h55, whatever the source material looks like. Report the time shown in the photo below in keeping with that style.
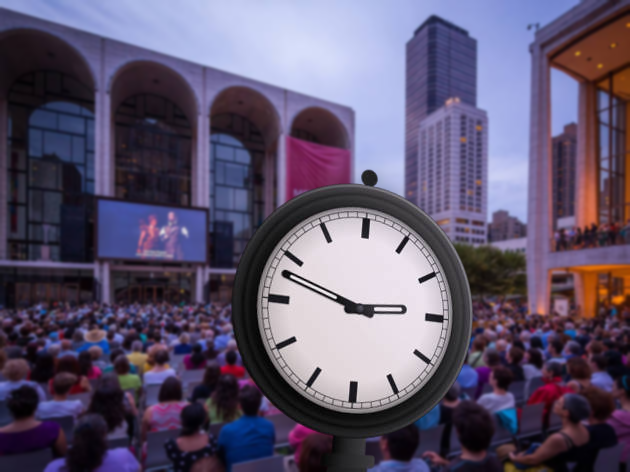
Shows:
2h48
